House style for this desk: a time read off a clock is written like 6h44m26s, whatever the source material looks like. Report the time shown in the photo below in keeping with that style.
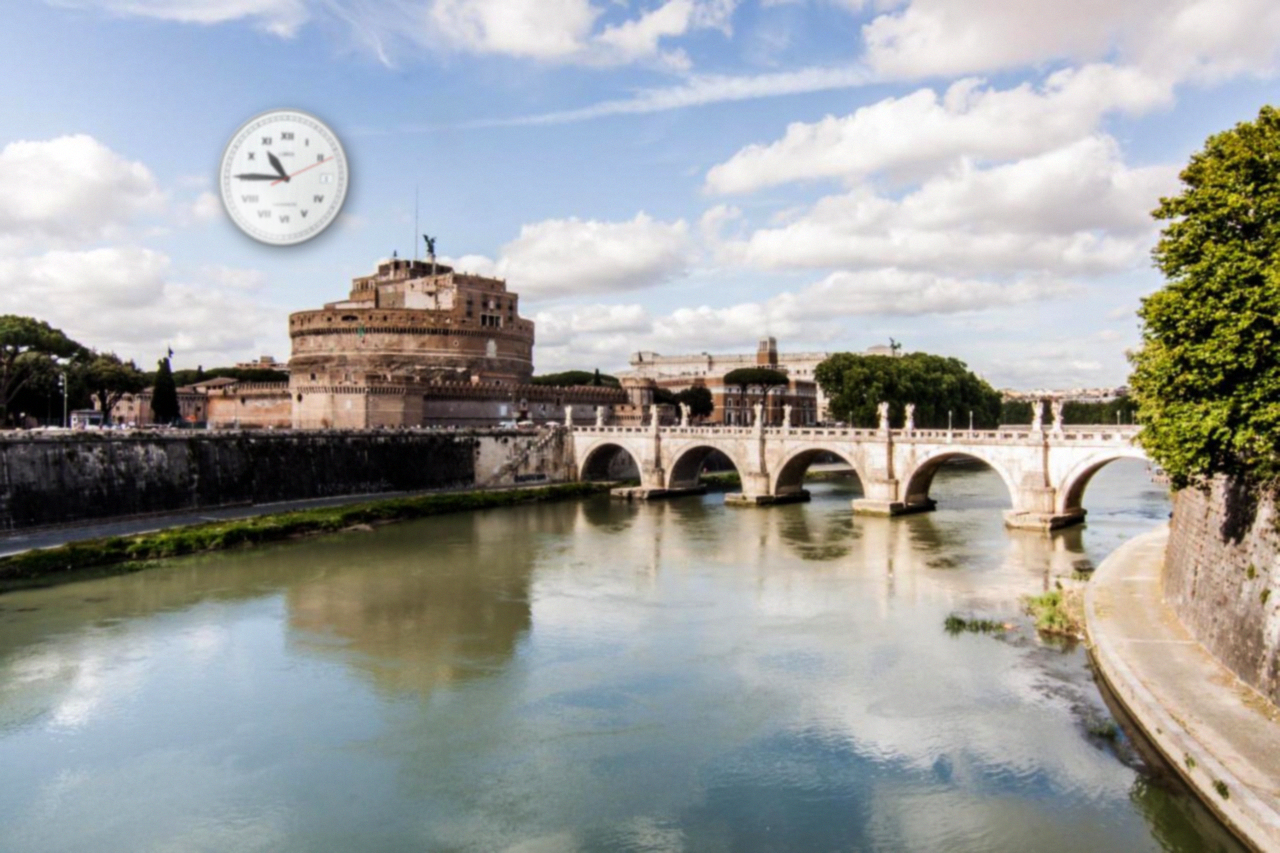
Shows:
10h45m11s
